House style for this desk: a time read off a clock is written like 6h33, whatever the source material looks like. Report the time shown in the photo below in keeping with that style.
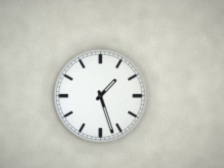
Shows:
1h27
